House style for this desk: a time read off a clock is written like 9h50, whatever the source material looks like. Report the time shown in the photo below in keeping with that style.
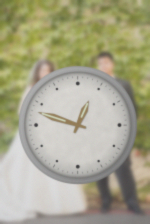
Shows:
12h48
